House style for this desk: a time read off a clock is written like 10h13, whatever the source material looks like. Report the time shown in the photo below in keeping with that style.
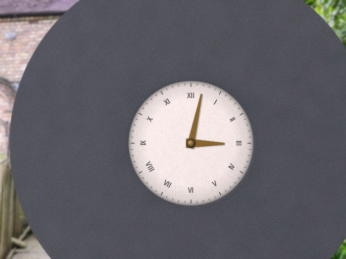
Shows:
3h02
